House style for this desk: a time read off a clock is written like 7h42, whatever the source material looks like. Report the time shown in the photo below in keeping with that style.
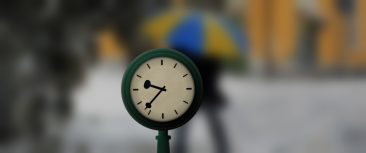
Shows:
9h37
